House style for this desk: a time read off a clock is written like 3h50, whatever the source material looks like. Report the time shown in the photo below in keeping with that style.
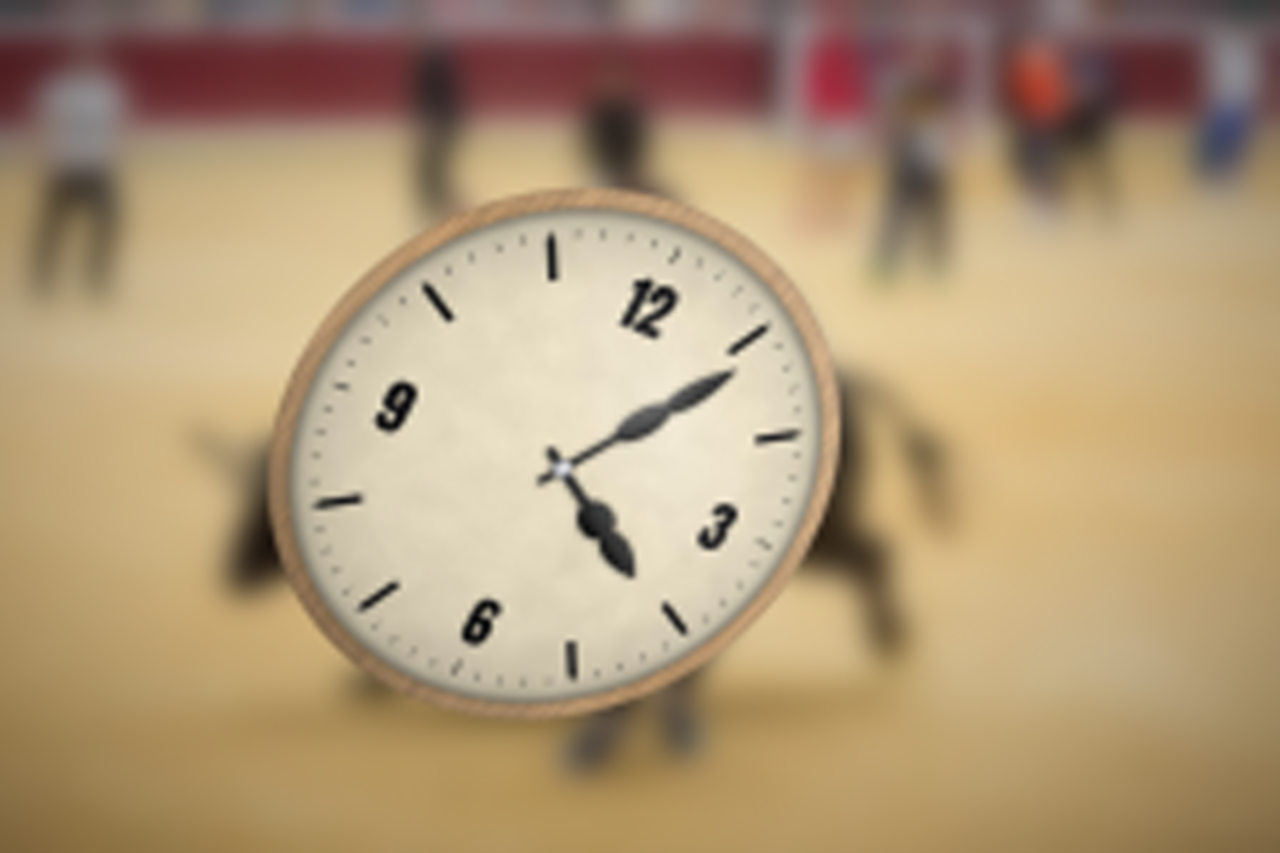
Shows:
4h06
